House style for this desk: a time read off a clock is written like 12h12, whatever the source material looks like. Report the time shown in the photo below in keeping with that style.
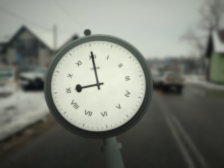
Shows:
9h00
